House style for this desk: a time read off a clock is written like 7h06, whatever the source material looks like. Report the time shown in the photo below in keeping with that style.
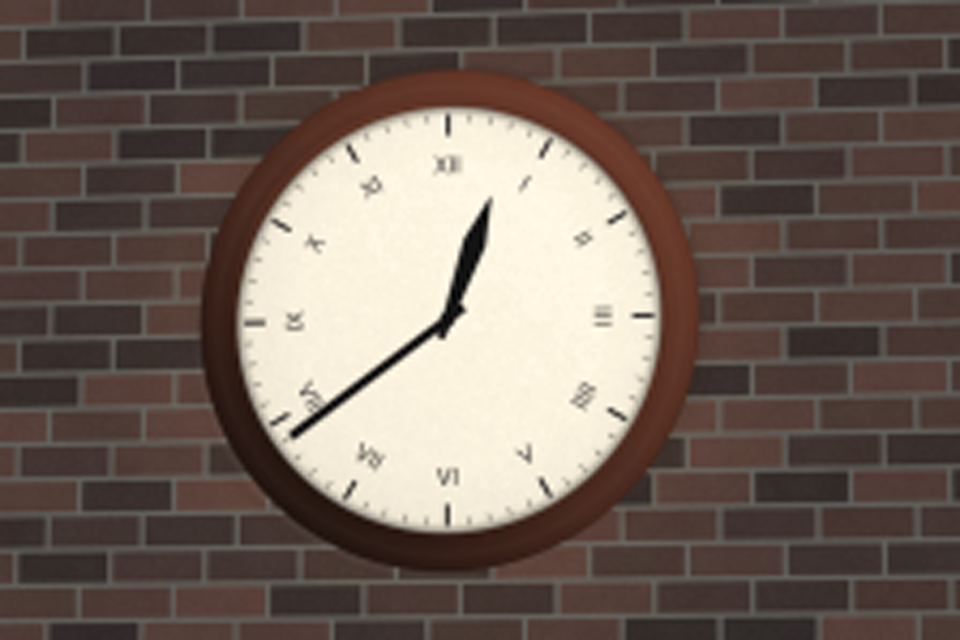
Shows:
12h39
